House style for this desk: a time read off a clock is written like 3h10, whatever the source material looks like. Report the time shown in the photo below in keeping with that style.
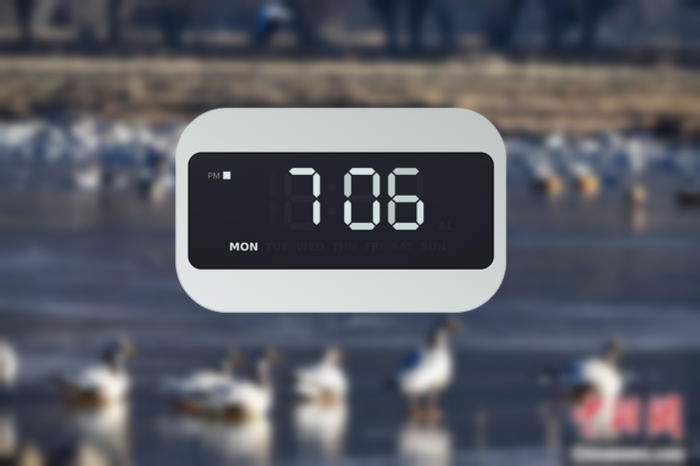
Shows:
7h06
